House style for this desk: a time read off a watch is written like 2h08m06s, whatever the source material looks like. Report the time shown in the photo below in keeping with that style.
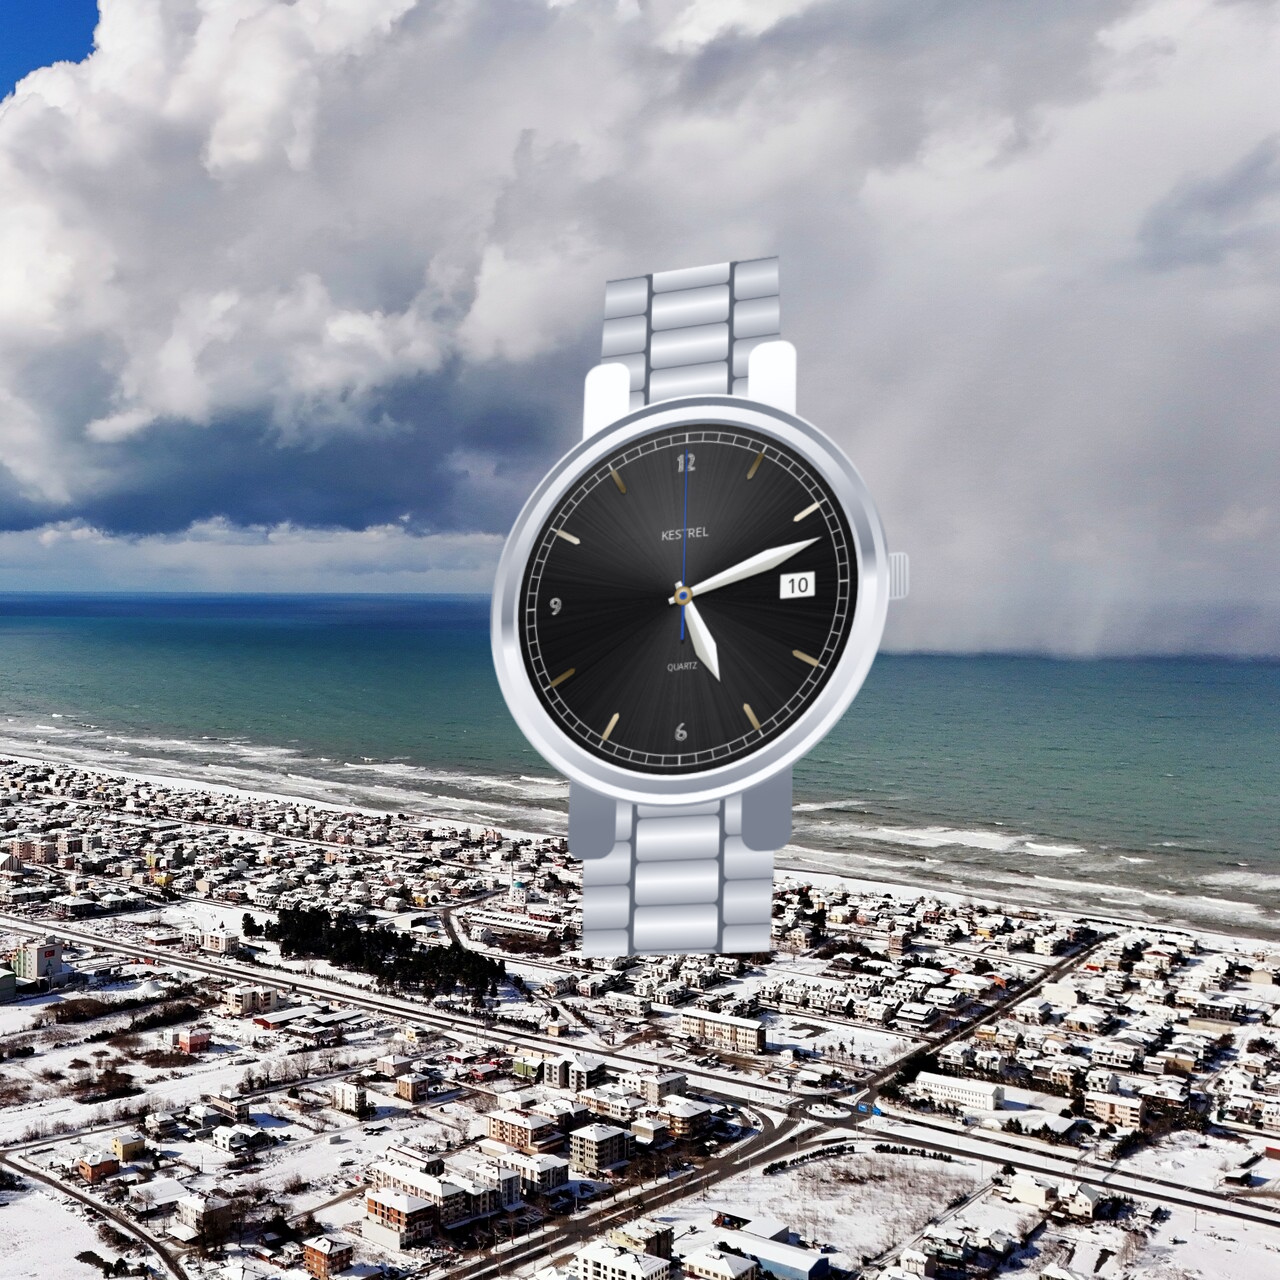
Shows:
5h12m00s
